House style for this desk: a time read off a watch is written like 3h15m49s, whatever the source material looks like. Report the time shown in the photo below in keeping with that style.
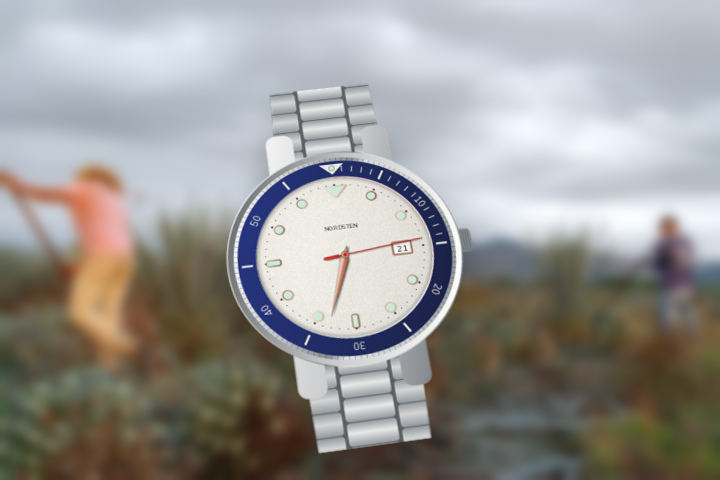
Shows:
6h33m14s
